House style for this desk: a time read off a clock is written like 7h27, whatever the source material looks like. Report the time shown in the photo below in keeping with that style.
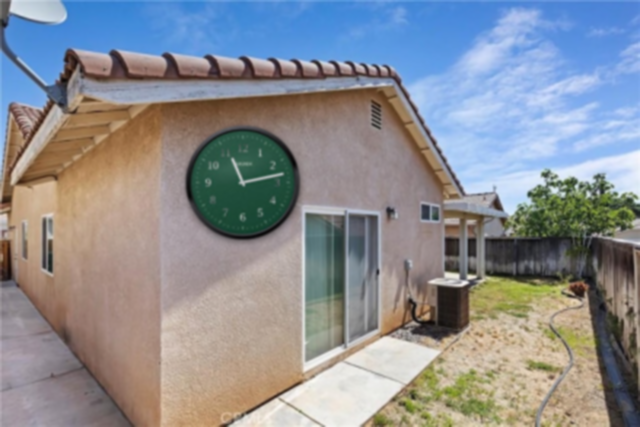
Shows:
11h13
